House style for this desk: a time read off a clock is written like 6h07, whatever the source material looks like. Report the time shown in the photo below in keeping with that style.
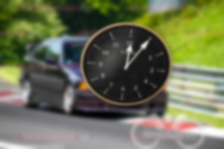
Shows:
12h05
